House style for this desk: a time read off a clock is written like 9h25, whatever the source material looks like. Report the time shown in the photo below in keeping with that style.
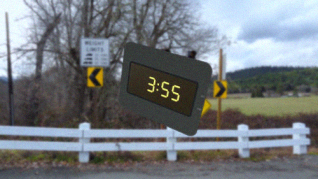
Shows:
3h55
